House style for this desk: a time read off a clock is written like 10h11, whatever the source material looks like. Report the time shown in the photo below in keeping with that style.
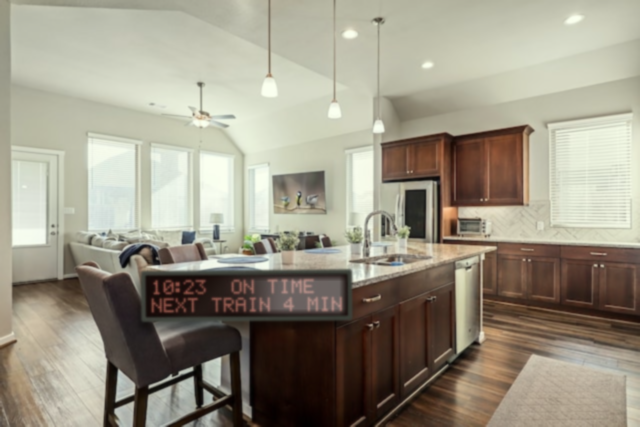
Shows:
10h23
